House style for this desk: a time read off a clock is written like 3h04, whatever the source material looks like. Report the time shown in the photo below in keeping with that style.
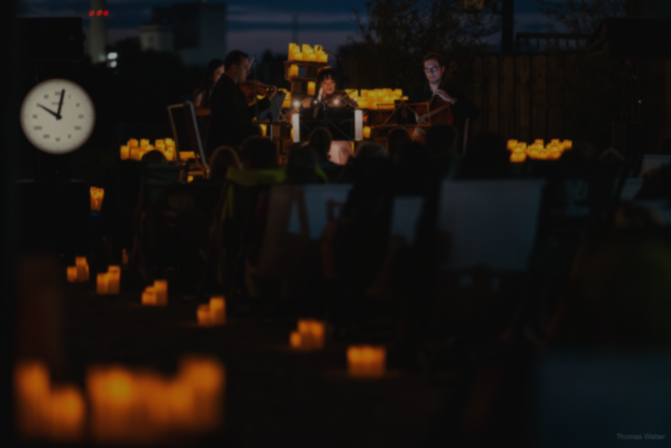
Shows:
10h02
